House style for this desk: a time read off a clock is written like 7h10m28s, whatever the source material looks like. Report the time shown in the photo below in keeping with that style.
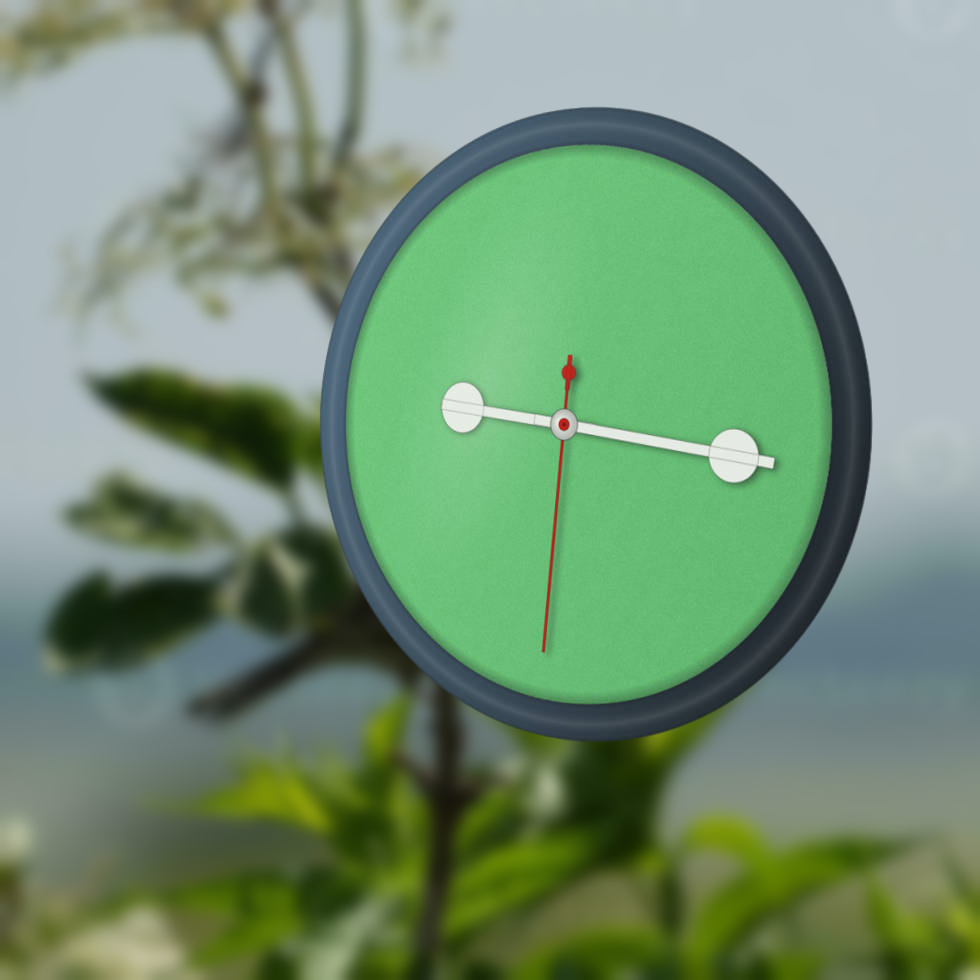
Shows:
9h16m31s
